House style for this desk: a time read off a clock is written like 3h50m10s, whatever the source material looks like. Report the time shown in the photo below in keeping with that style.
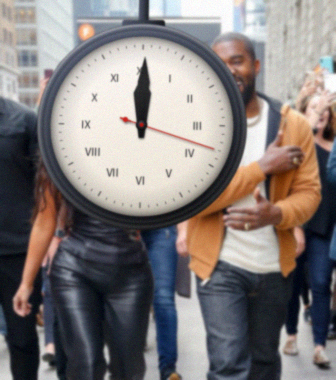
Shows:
12h00m18s
